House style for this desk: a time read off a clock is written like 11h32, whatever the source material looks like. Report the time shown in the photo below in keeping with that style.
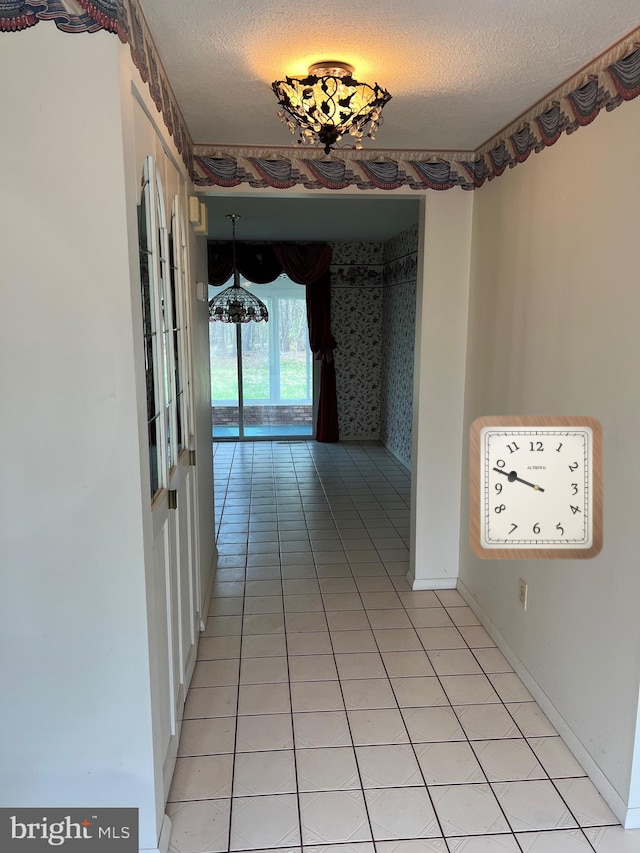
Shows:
9h49
